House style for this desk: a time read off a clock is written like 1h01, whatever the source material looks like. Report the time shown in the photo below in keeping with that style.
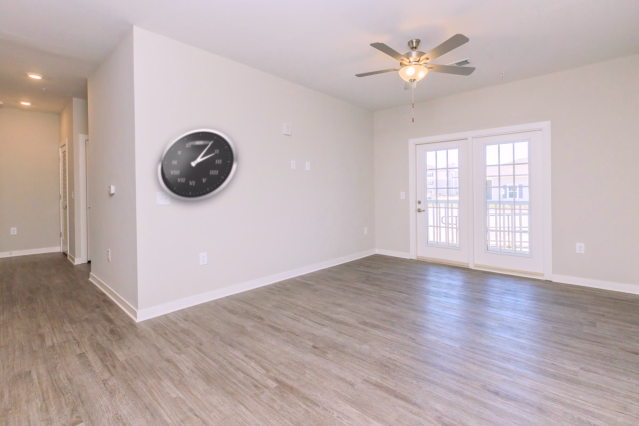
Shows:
2h05
